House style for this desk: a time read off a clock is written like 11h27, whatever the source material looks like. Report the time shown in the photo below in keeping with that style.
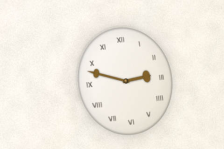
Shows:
2h48
